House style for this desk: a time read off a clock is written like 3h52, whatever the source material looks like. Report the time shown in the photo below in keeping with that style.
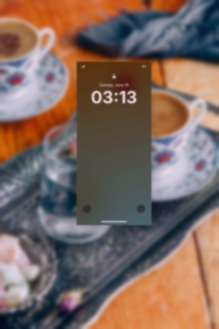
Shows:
3h13
